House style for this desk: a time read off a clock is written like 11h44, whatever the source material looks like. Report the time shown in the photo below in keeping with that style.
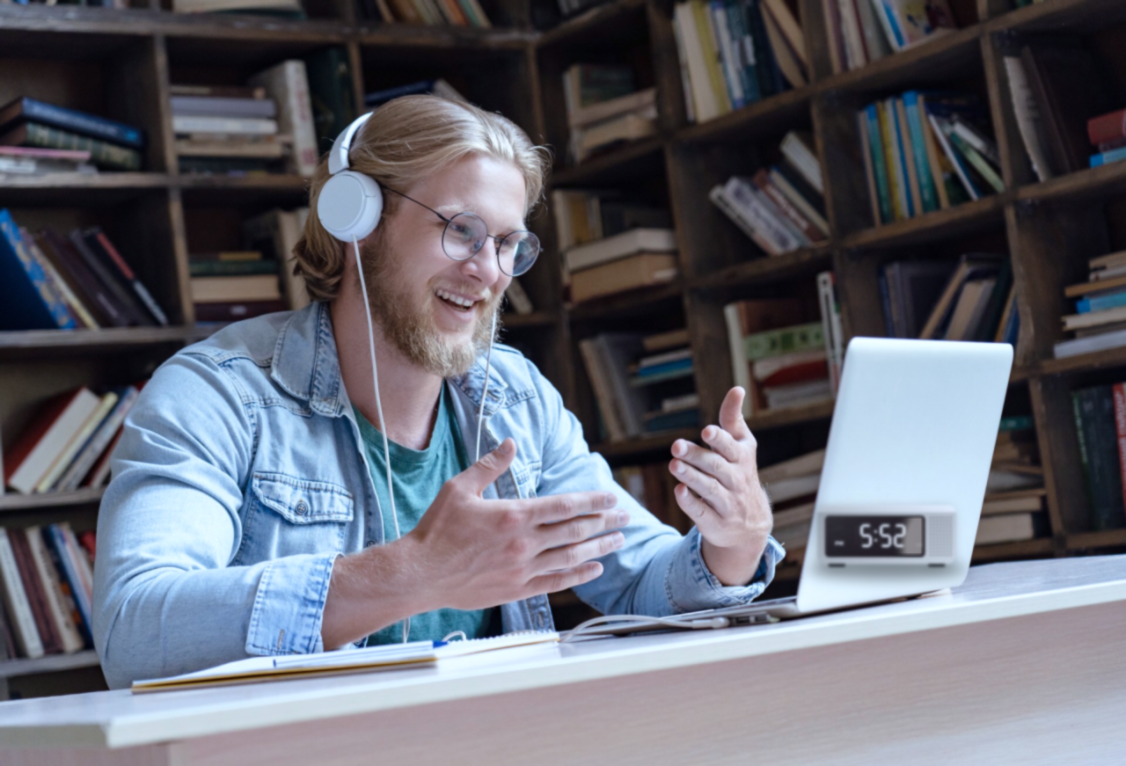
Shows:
5h52
